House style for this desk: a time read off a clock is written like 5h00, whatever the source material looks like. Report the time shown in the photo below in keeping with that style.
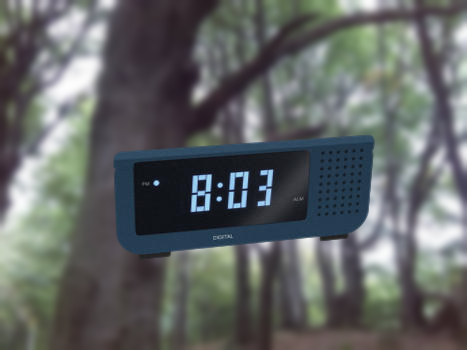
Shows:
8h03
